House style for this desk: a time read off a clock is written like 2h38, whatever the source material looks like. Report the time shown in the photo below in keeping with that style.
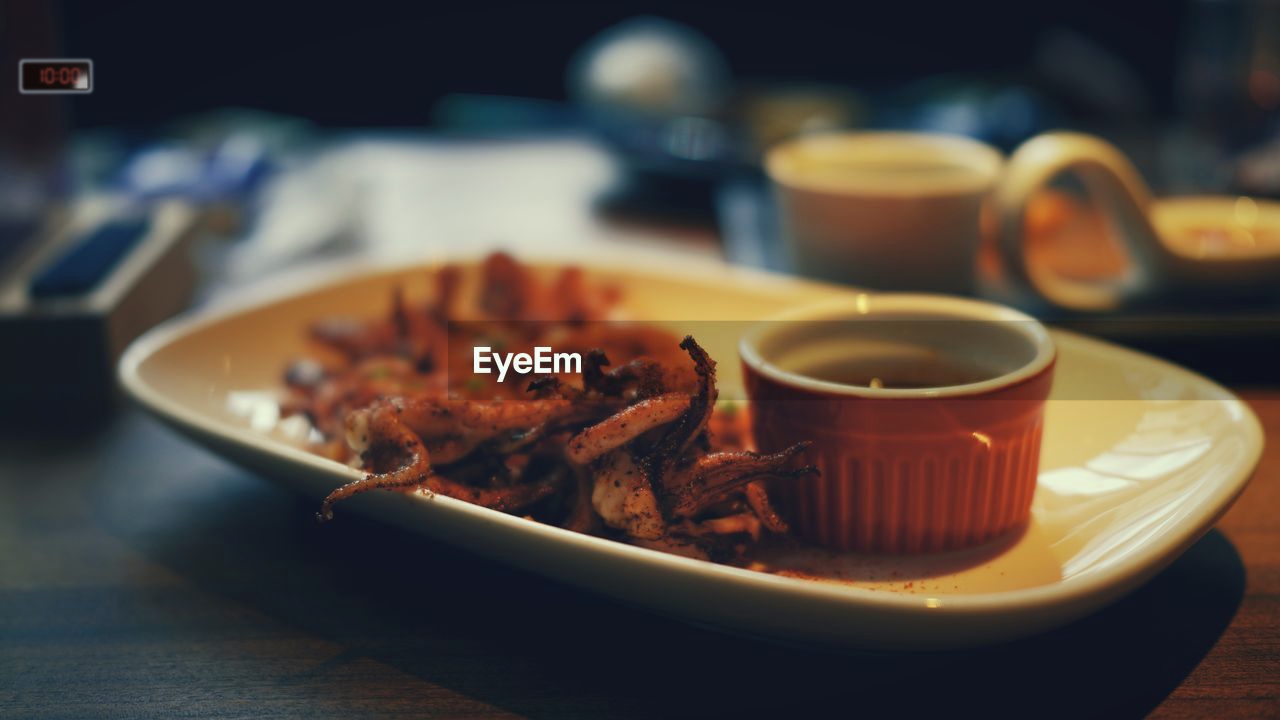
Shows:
10h00
